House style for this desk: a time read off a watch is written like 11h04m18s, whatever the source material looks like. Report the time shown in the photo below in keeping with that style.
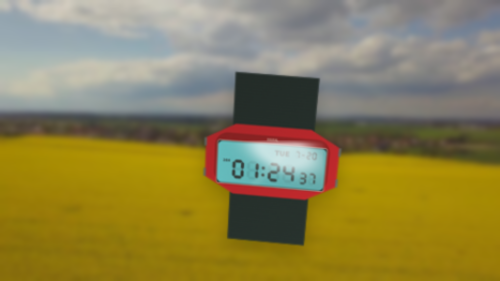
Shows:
1h24m37s
